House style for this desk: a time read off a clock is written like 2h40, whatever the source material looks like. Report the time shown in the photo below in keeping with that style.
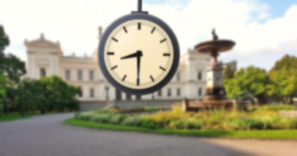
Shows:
8h30
